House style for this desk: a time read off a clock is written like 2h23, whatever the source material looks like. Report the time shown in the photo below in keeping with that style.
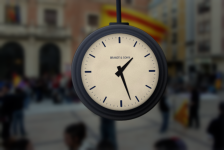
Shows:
1h27
